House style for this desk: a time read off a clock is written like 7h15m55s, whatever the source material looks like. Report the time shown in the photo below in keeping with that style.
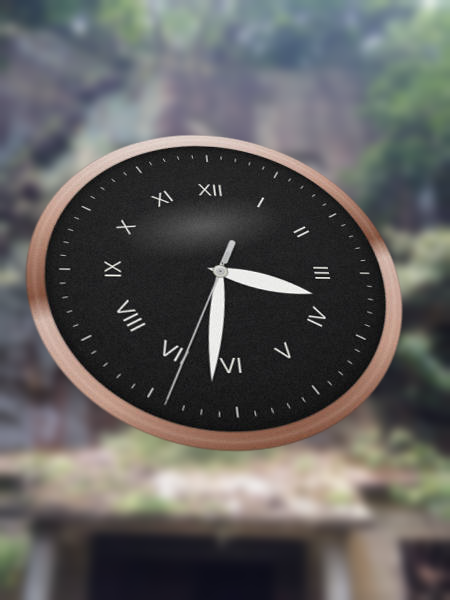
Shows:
3h31m34s
